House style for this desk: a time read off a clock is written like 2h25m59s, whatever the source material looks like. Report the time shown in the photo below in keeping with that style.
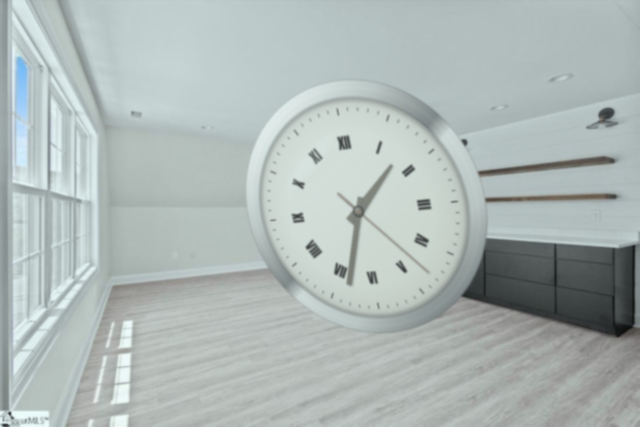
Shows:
1h33m23s
